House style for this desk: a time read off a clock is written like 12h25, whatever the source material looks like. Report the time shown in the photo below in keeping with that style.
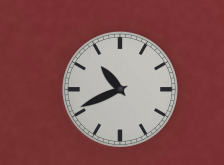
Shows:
10h41
